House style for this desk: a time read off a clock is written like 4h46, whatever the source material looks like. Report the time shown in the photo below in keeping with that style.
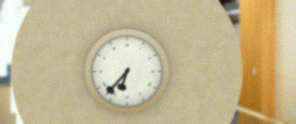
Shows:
6h37
